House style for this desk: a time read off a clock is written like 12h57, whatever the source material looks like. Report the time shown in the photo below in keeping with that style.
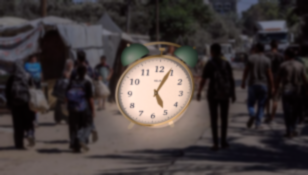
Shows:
5h04
